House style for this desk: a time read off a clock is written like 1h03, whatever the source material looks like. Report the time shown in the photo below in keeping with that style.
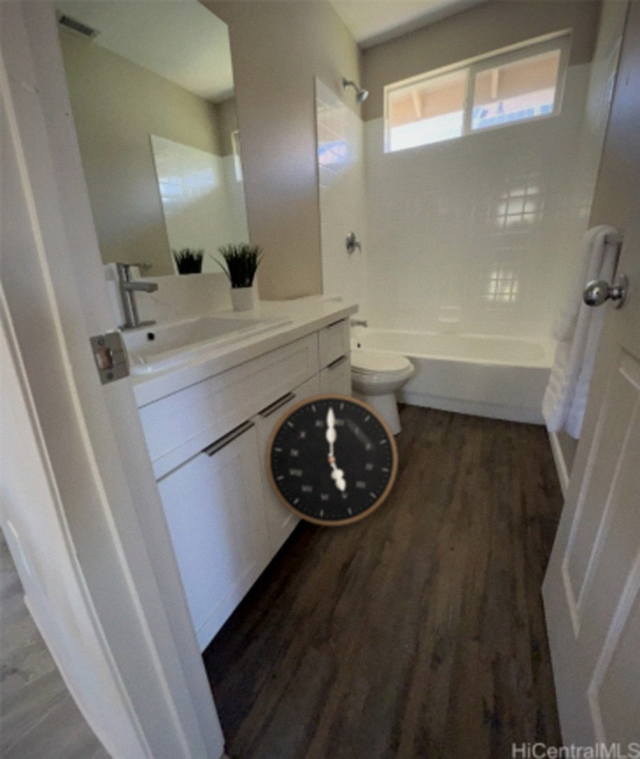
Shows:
4h58
